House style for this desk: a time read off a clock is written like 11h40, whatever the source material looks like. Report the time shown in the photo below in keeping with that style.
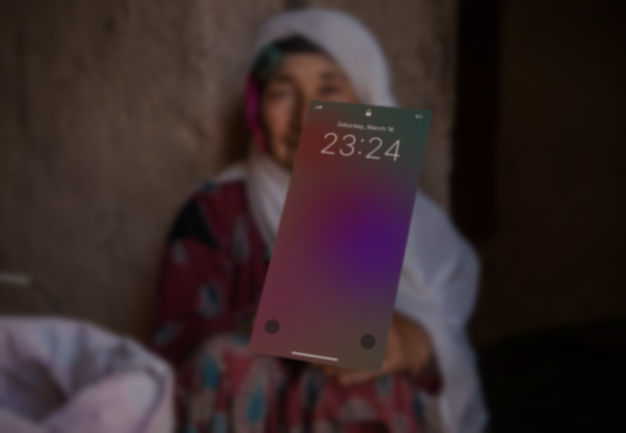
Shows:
23h24
